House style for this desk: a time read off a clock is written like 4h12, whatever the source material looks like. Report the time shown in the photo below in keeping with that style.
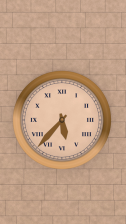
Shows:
5h37
